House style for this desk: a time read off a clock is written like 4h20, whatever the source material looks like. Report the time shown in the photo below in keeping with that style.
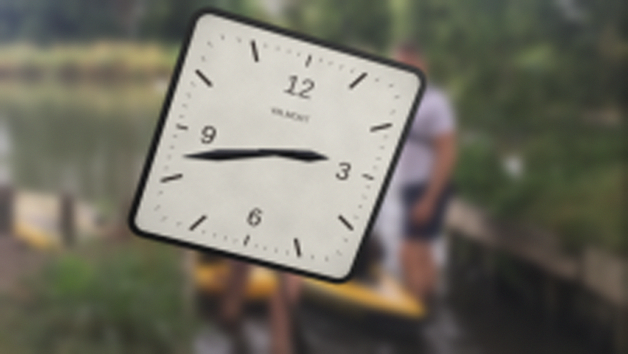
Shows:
2h42
